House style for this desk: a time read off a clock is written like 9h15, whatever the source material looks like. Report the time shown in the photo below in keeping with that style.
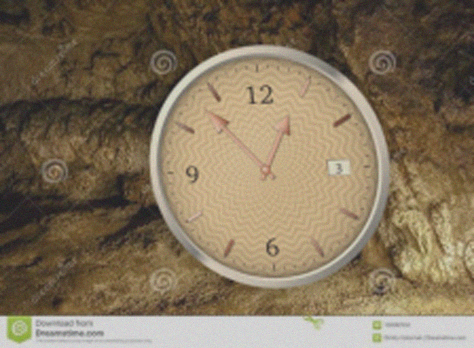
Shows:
12h53
